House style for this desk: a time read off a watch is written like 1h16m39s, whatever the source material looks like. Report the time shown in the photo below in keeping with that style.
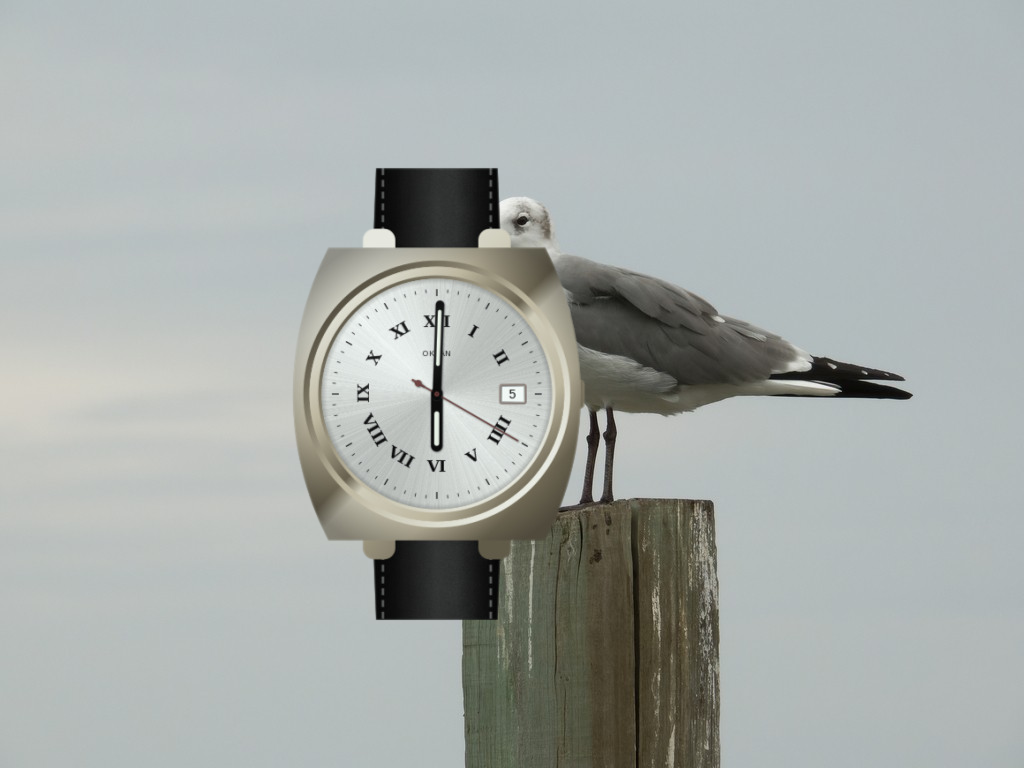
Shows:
6h00m20s
